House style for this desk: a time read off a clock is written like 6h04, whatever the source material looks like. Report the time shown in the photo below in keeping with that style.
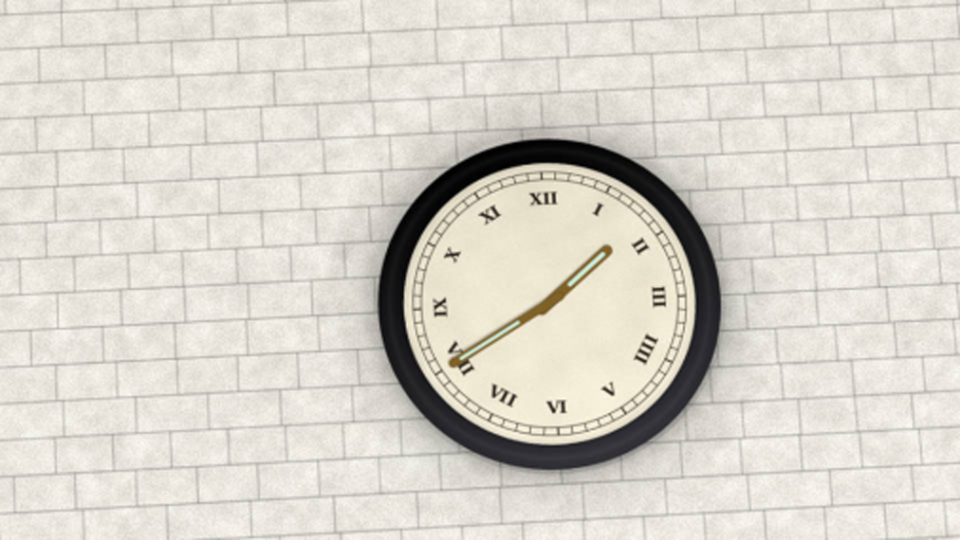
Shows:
1h40
